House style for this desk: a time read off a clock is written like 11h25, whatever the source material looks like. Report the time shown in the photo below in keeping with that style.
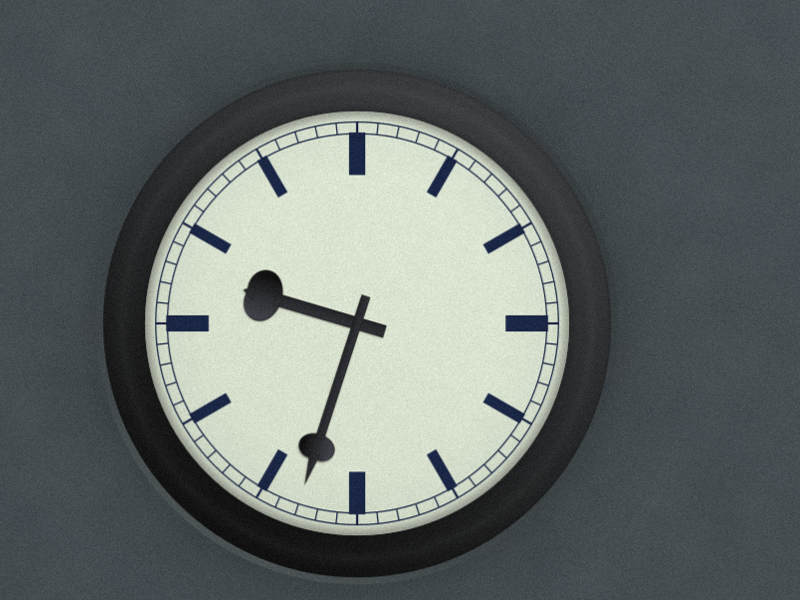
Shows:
9h33
